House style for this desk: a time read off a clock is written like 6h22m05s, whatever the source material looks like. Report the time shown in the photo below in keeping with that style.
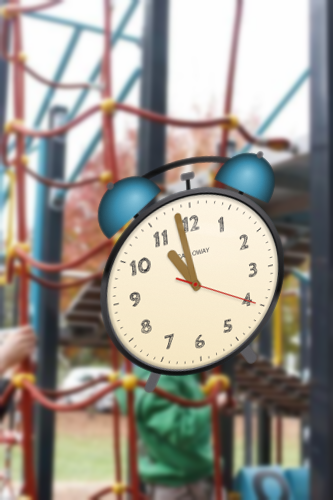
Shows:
10h58m20s
